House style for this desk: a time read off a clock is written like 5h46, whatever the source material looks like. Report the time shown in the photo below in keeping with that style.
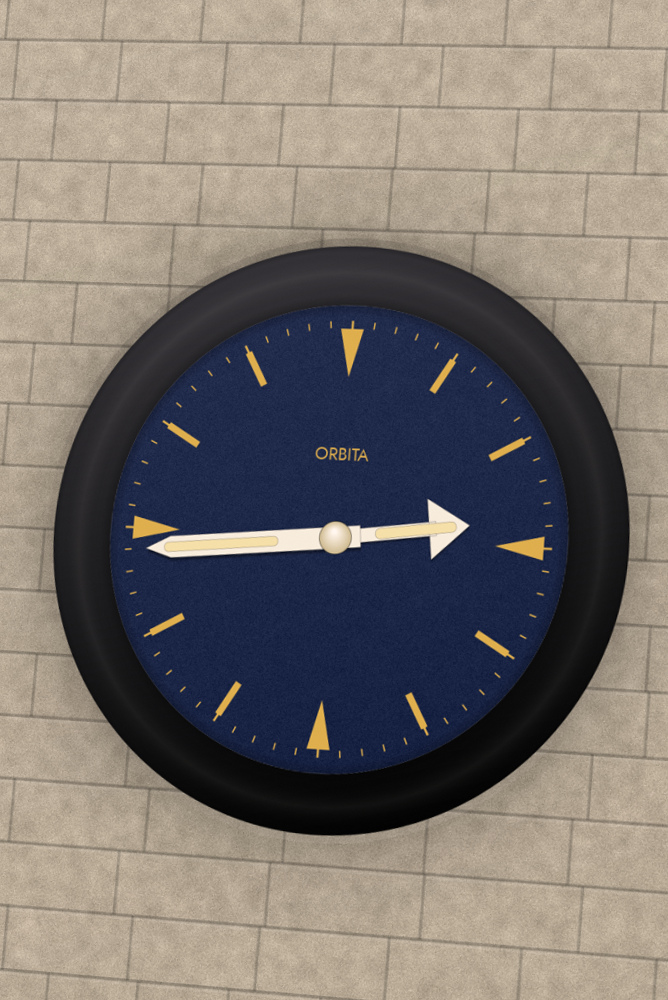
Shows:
2h44
